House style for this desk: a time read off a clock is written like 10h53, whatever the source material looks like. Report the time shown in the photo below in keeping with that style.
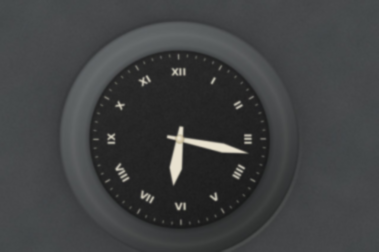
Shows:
6h17
